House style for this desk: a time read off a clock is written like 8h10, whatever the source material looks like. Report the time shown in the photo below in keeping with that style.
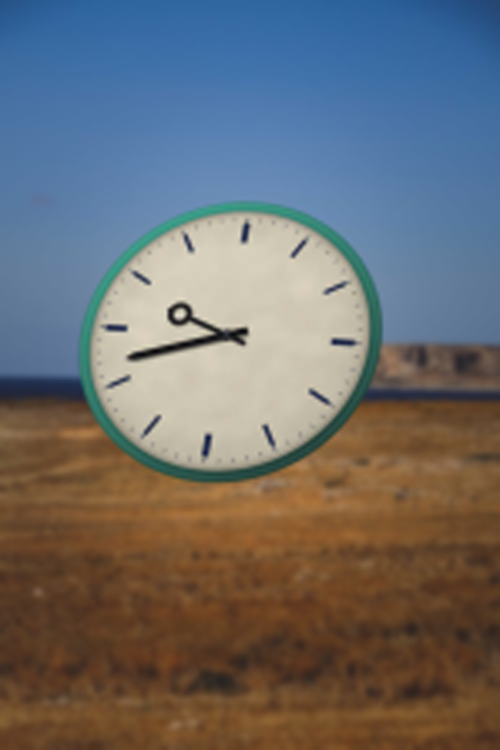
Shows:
9h42
